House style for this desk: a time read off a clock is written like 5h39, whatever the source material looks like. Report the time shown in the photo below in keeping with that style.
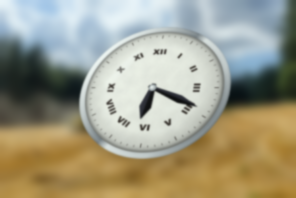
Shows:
6h19
